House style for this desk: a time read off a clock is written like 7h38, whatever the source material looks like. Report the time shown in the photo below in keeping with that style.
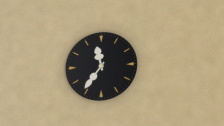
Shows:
11h36
